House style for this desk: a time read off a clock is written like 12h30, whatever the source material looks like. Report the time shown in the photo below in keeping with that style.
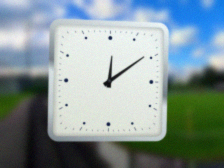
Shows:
12h09
